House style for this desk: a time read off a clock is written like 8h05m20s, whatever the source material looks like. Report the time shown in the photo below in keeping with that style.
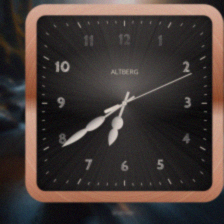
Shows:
6h39m11s
